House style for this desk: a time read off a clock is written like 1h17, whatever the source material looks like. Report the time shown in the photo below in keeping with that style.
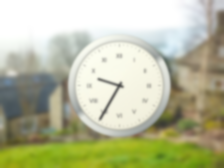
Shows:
9h35
